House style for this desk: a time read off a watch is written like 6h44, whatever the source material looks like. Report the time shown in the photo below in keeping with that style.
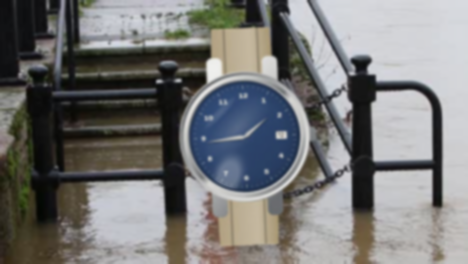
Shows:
1h44
